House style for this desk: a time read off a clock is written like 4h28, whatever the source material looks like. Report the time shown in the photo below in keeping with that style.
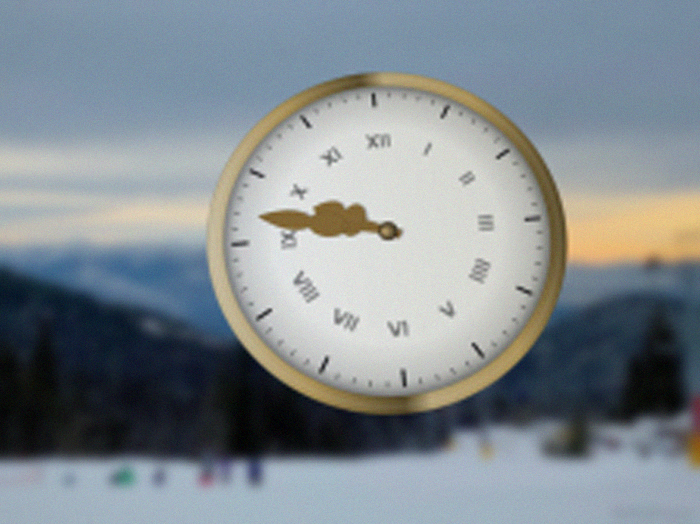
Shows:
9h47
